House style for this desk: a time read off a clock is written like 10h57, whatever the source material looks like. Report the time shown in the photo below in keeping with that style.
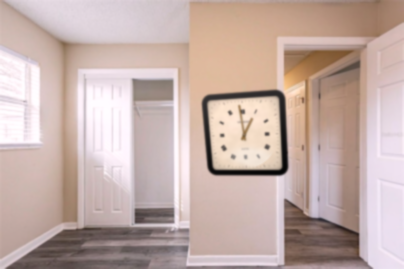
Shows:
12h59
